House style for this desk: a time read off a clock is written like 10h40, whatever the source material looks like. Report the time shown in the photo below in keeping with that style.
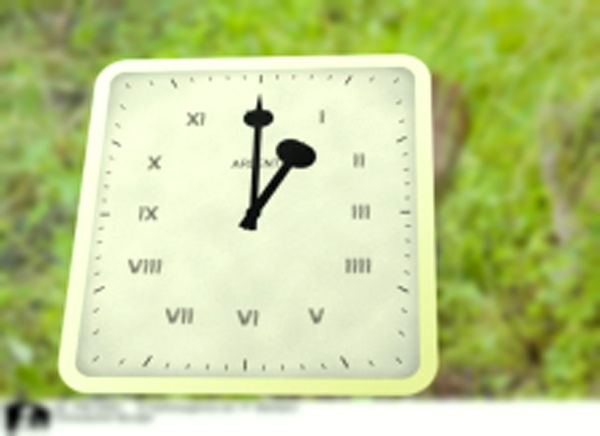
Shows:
1h00
